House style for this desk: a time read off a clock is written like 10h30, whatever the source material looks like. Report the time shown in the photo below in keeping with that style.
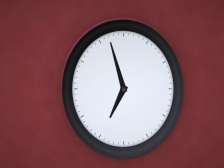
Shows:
6h57
